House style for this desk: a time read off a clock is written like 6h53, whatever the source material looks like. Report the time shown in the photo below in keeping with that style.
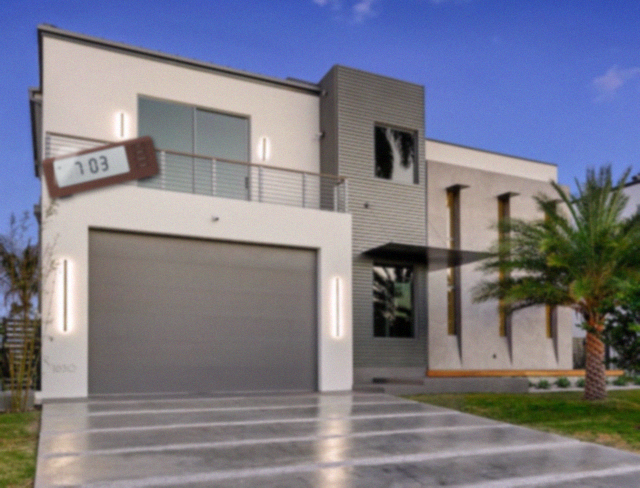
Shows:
7h03
